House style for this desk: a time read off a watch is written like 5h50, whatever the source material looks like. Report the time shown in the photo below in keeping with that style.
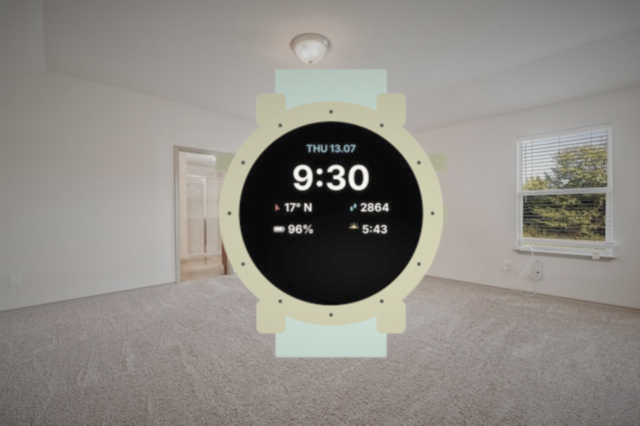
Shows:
9h30
